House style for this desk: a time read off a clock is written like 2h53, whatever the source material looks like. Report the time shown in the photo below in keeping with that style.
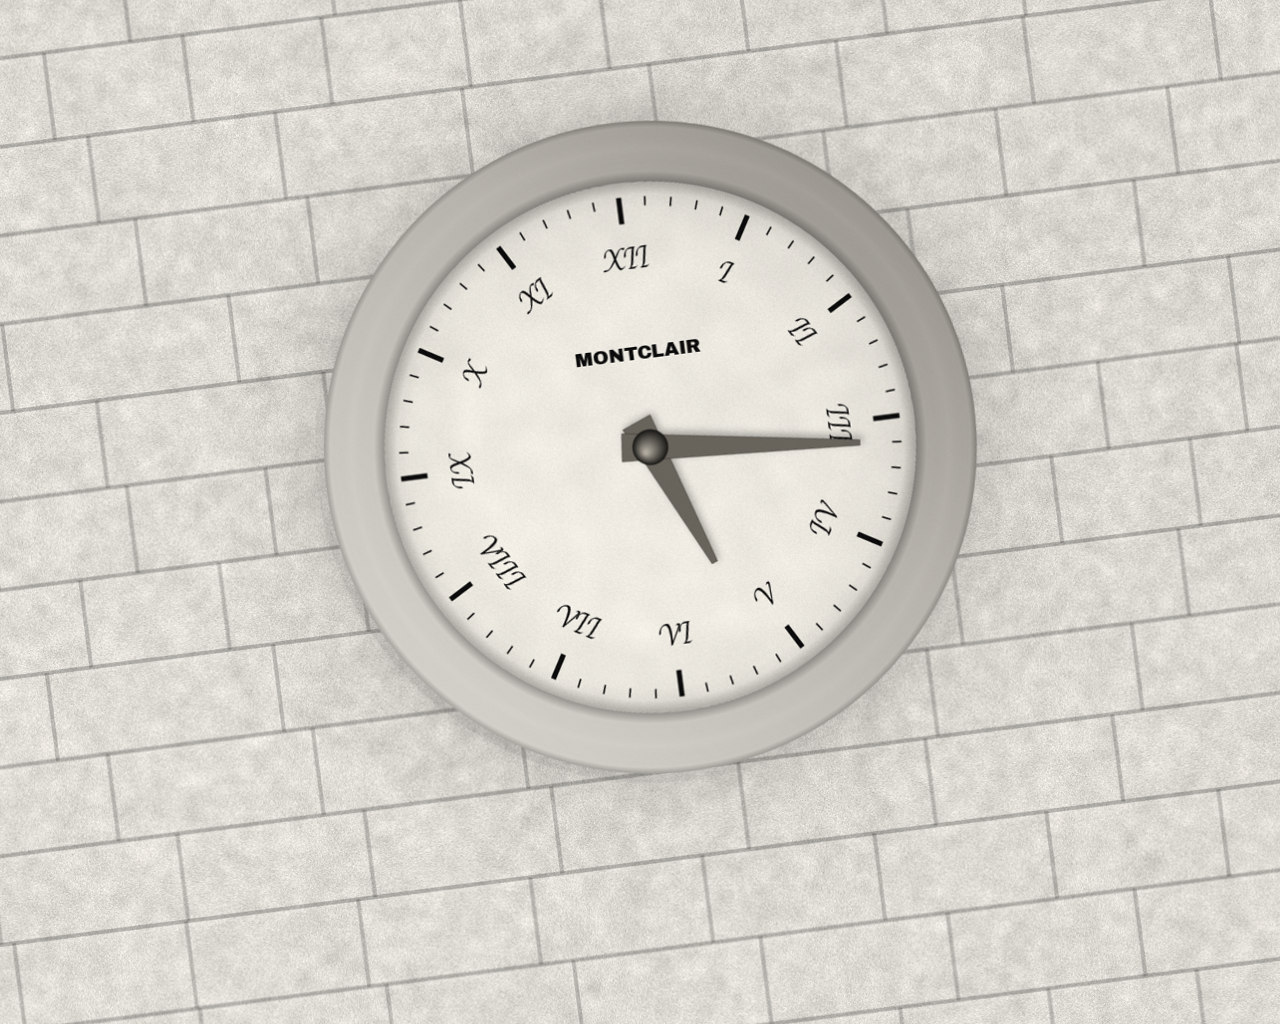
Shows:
5h16
